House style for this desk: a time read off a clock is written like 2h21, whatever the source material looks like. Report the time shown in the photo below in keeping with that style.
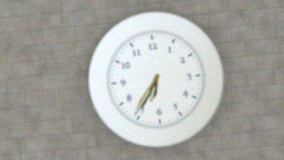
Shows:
6h36
